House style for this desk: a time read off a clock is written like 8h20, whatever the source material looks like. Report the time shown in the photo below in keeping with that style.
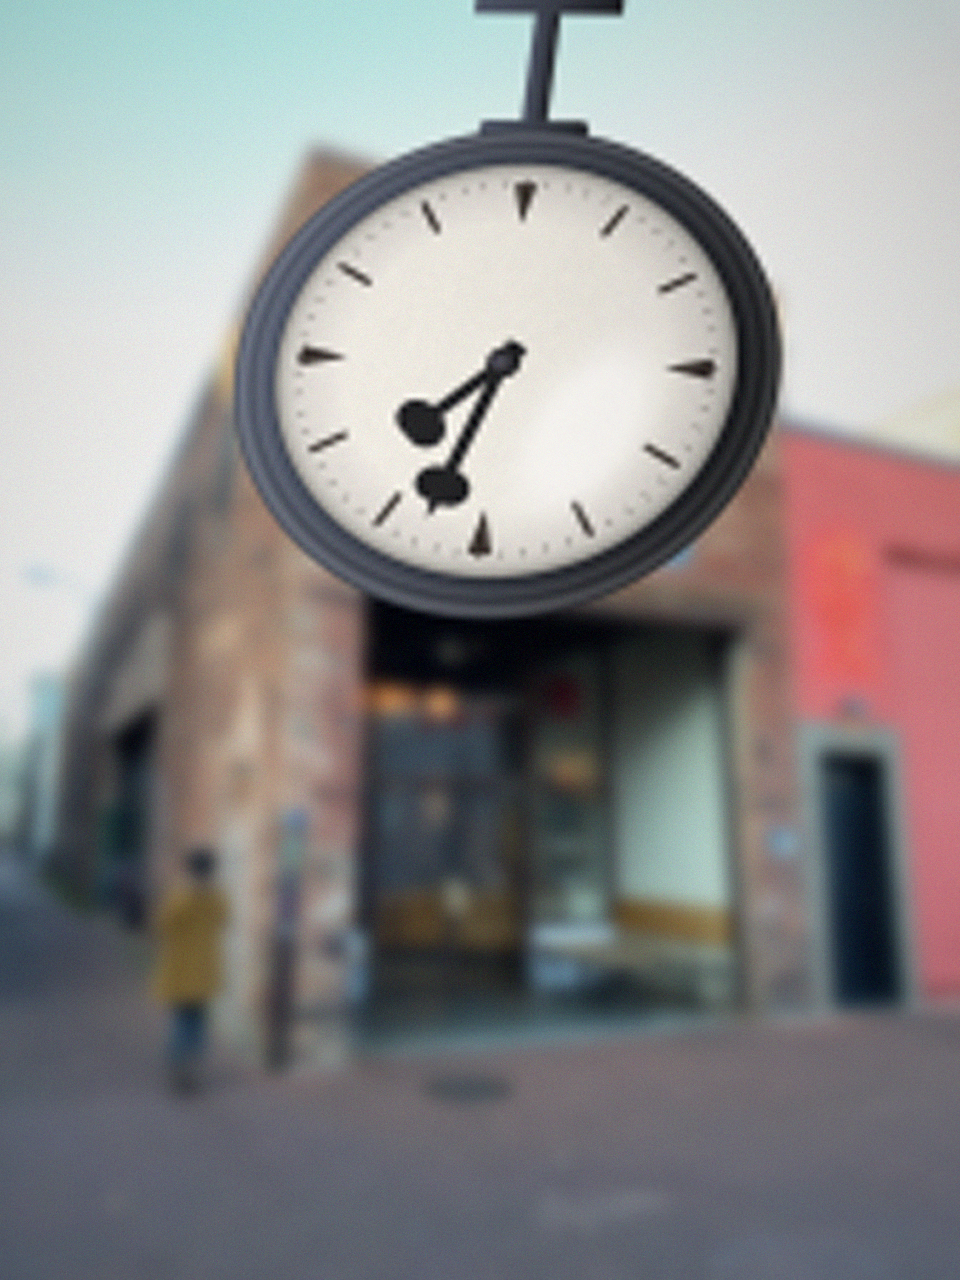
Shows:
7h33
